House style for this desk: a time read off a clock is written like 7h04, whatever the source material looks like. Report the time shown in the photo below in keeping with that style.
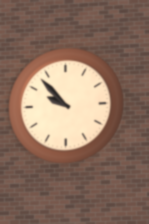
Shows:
9h53
